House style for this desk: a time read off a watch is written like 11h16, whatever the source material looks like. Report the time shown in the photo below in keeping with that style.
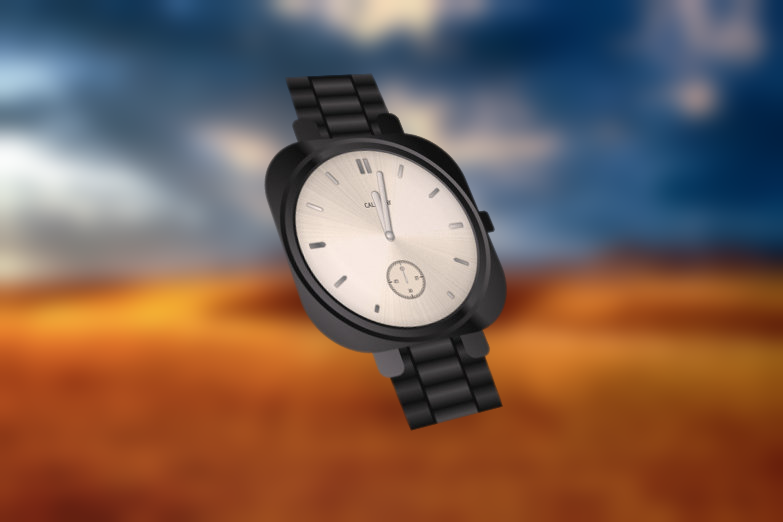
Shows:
12h02
